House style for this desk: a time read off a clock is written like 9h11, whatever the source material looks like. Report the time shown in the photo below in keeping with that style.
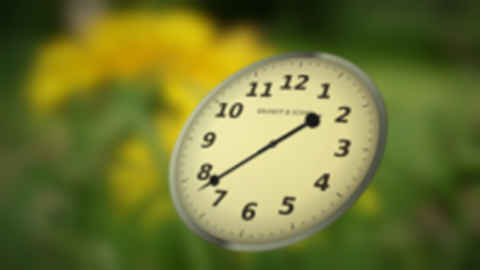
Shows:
1h38
